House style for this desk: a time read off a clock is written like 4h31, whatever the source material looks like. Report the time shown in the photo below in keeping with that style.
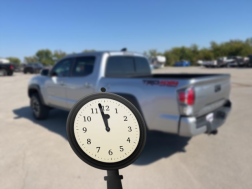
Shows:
11h58
